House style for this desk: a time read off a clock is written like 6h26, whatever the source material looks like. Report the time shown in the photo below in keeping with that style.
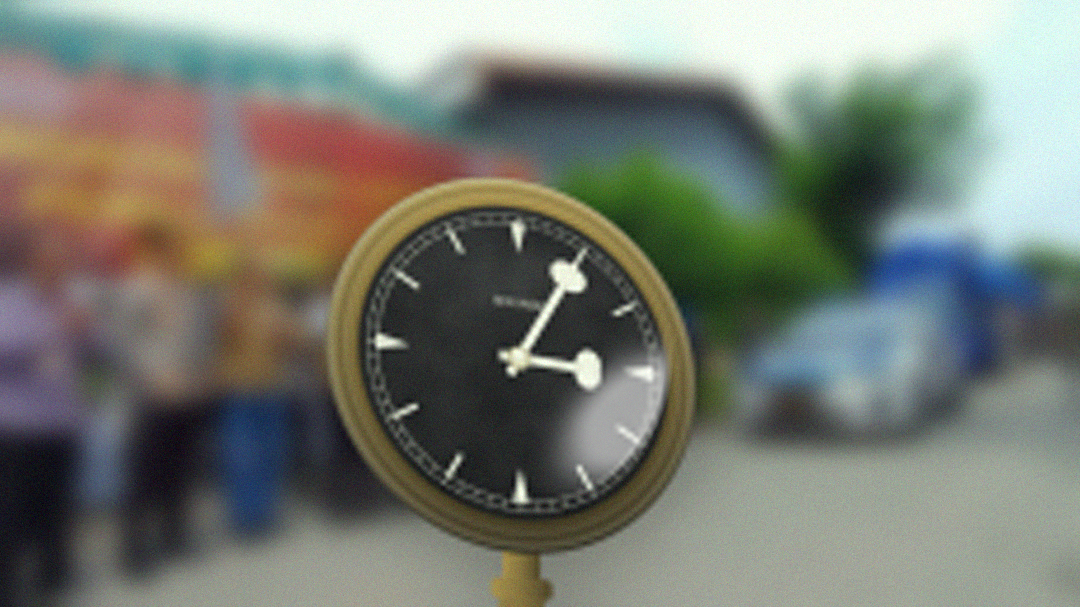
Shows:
3h05
